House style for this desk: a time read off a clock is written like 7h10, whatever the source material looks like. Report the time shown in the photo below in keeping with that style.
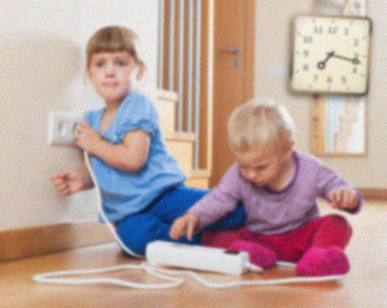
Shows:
7h17
